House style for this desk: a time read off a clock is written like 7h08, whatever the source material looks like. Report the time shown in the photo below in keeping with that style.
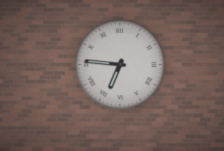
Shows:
6h46
